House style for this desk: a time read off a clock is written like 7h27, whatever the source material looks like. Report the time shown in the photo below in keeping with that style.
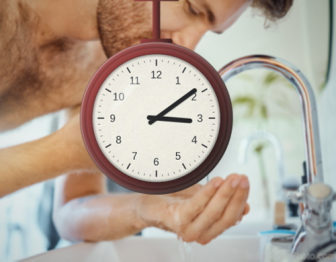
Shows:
3h09
